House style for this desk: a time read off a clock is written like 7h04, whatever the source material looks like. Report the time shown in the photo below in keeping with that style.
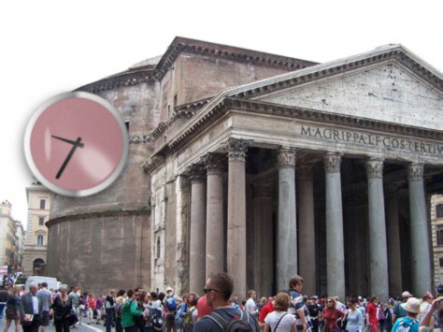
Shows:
9h35
